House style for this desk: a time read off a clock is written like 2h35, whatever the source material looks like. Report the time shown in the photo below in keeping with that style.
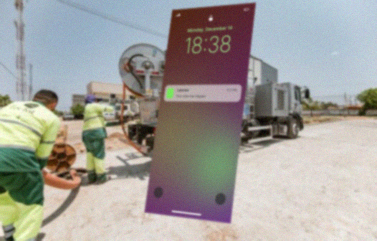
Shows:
18h38
